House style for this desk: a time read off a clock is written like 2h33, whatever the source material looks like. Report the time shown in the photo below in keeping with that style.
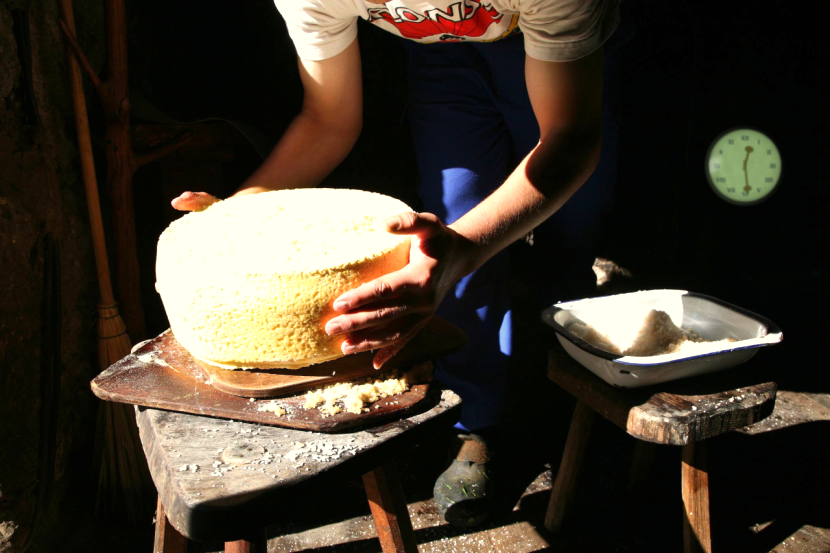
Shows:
12h29
